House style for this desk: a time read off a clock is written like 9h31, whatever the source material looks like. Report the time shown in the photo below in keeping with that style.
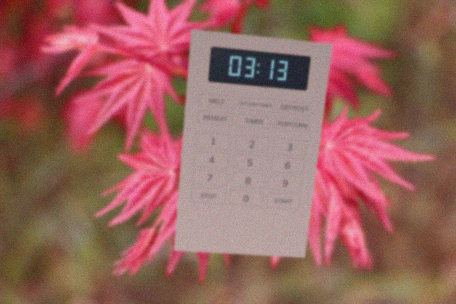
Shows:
3h13
